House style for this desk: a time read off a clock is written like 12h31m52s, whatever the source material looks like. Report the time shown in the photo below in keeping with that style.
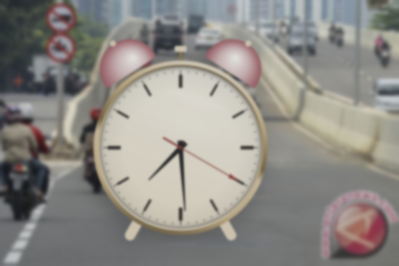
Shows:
7h29m20s
